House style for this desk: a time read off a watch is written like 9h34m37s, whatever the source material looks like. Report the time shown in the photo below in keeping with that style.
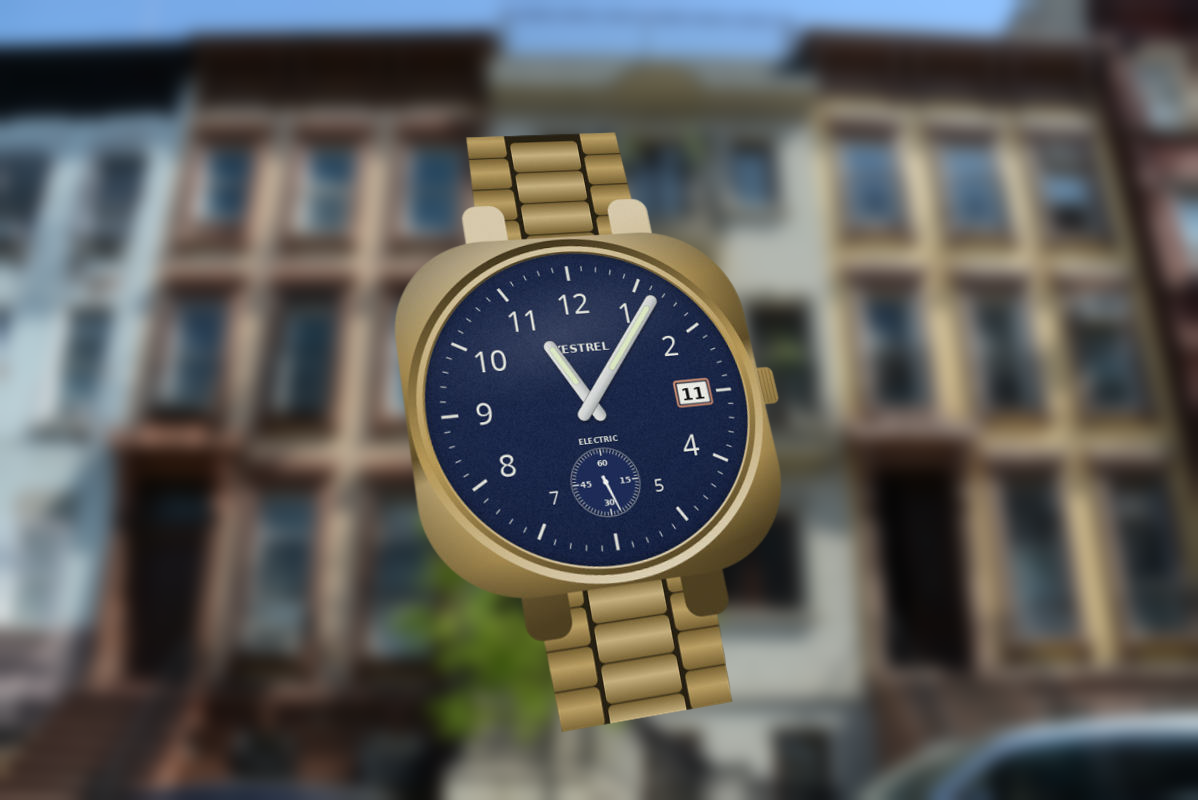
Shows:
11h06m27s
